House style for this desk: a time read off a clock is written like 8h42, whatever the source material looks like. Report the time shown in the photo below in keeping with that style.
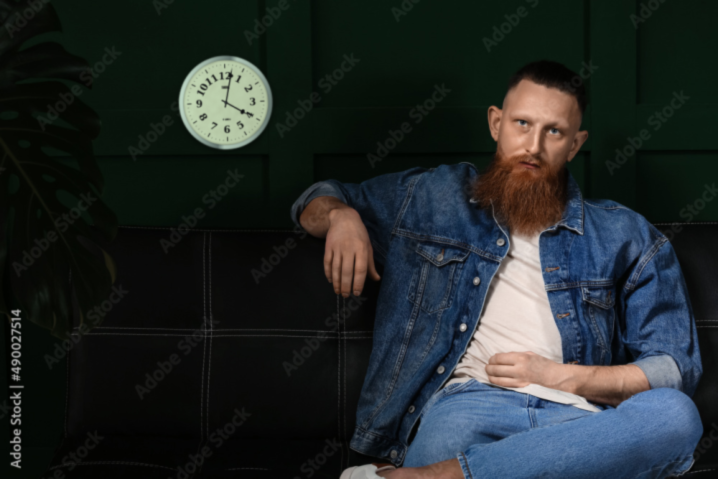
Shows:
4h02
